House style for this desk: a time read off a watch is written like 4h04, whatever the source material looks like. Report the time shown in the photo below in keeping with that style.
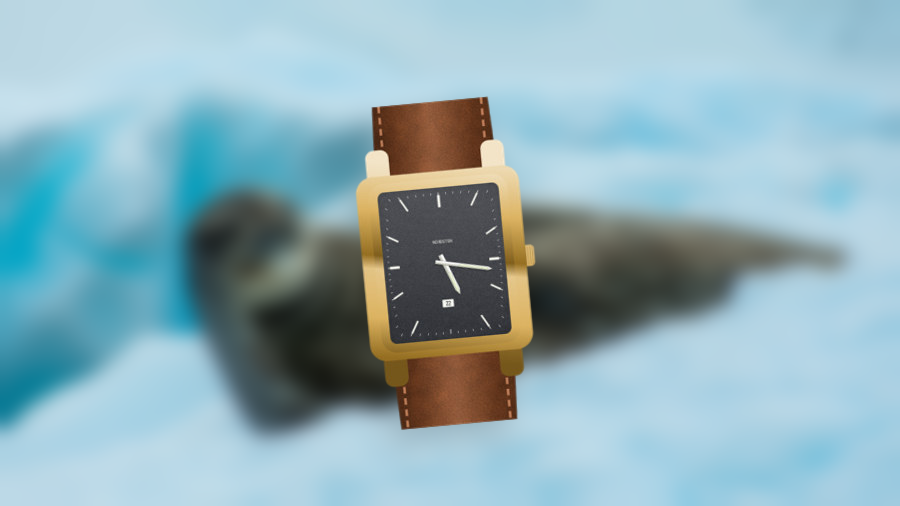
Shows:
5h17
